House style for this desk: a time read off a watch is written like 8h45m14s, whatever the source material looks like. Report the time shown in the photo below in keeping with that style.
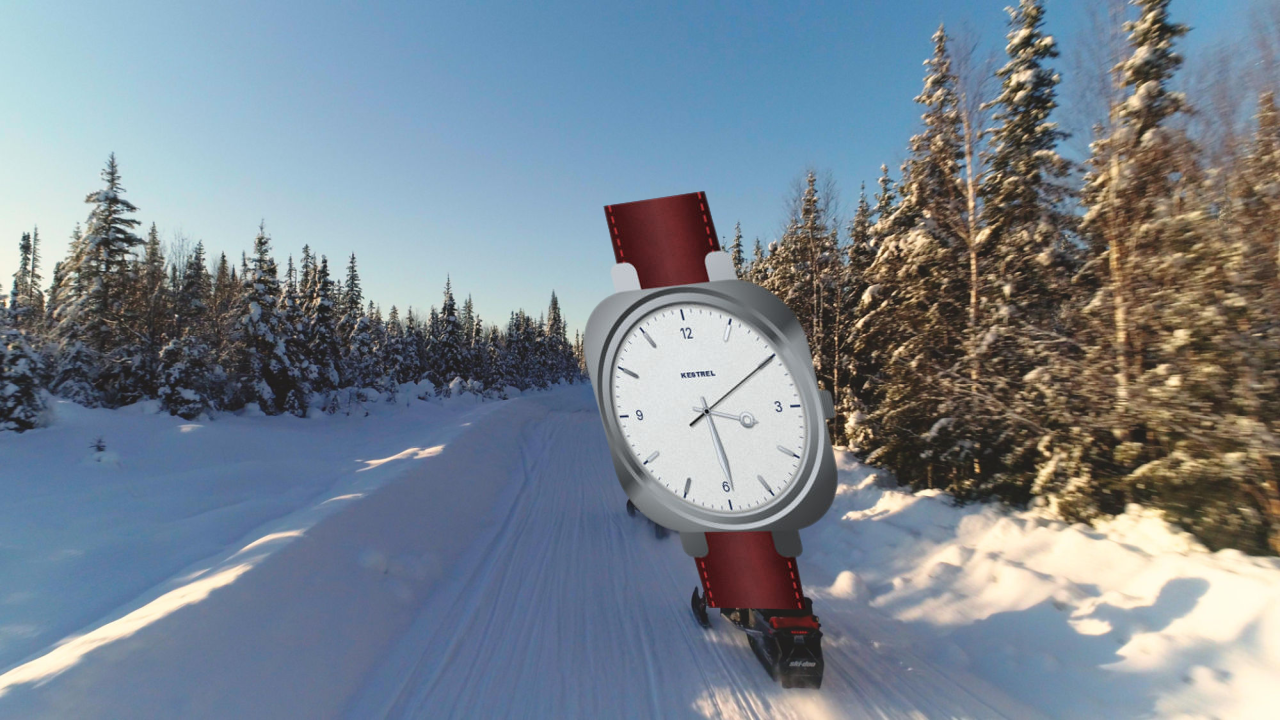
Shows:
3h29m10s
